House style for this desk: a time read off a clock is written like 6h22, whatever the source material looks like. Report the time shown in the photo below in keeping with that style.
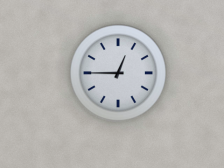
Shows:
12h45
